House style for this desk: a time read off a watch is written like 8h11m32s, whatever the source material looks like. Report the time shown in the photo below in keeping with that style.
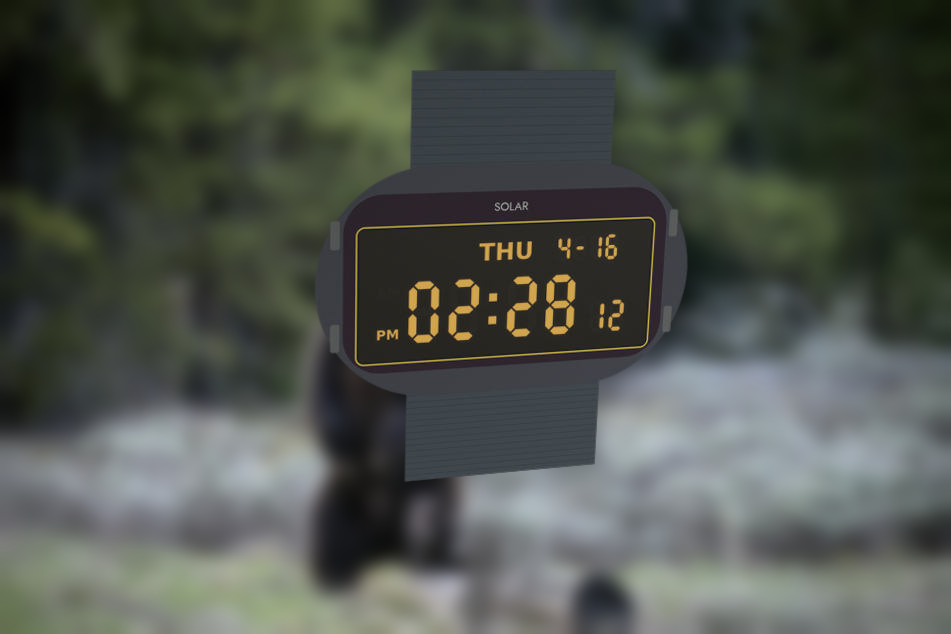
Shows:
2h28m12s
